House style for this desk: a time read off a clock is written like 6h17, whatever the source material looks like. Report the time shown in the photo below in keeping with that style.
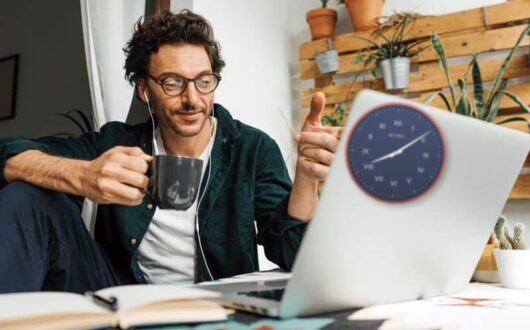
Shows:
8h09
